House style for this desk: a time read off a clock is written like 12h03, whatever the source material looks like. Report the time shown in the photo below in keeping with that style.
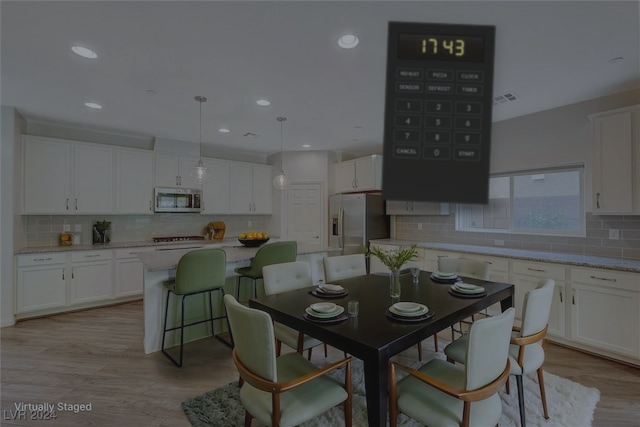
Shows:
17h43
